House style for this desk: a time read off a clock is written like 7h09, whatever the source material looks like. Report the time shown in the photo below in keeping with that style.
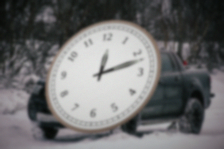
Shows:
12h12
